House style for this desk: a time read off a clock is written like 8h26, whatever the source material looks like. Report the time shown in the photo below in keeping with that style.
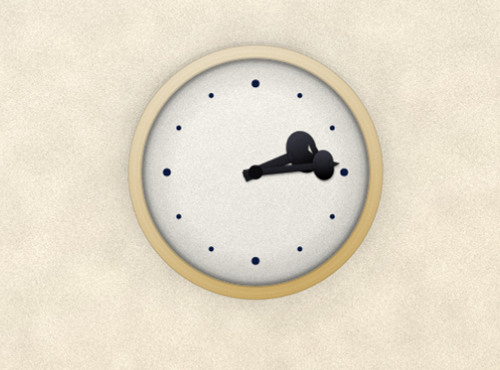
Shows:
2h14
